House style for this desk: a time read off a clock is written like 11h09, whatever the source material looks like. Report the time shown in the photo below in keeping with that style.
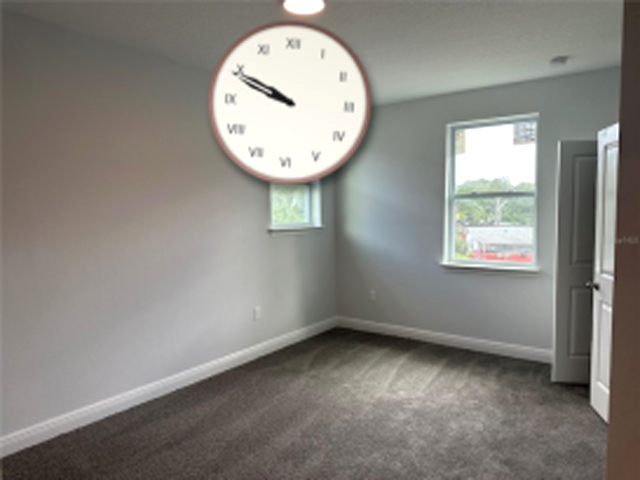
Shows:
9h49
